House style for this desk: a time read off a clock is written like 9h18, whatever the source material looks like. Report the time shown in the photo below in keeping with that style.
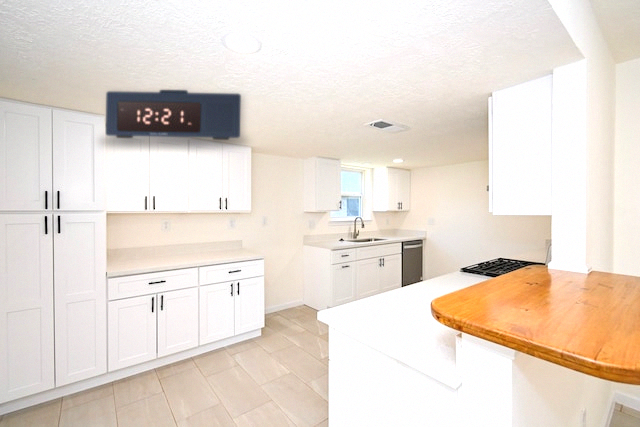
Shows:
12h21
